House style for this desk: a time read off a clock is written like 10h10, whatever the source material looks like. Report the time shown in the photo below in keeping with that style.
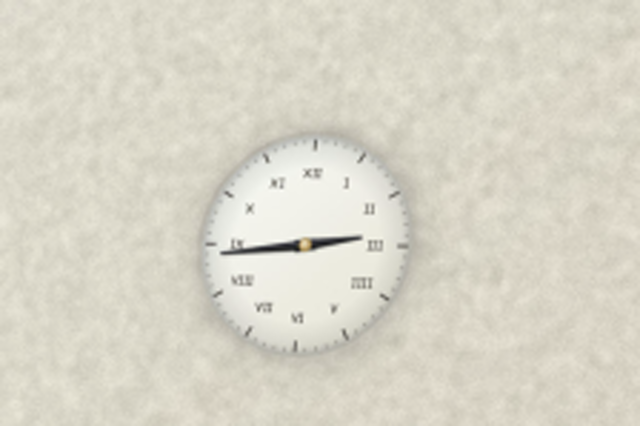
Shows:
2h44
